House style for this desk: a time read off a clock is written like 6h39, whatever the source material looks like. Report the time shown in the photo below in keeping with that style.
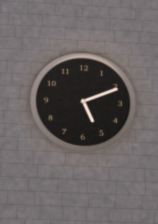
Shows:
5h11
